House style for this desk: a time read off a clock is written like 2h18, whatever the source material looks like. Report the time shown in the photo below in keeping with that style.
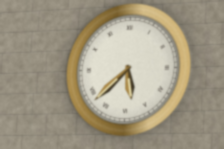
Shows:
5h38
